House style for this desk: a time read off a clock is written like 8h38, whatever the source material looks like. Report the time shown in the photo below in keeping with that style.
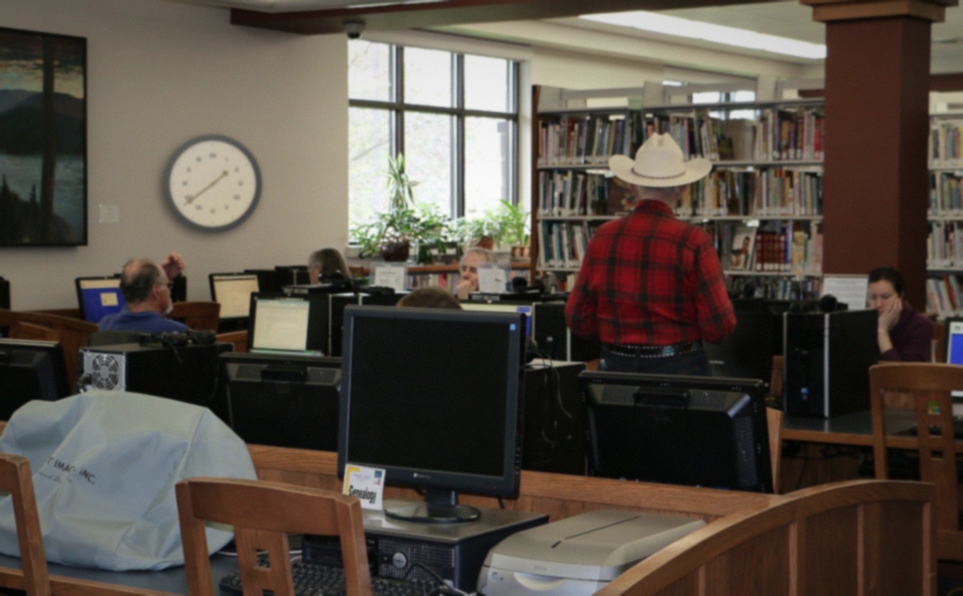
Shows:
1h39
